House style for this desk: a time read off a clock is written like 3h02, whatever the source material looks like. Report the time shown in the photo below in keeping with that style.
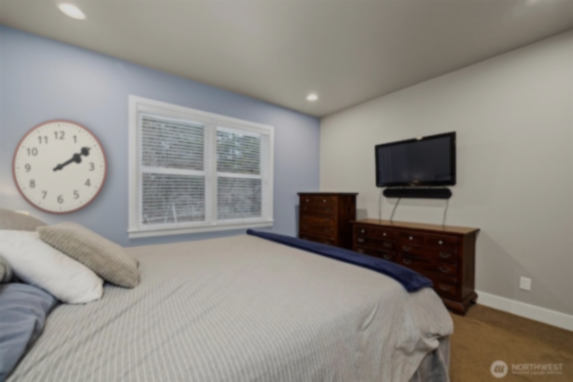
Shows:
2h10
